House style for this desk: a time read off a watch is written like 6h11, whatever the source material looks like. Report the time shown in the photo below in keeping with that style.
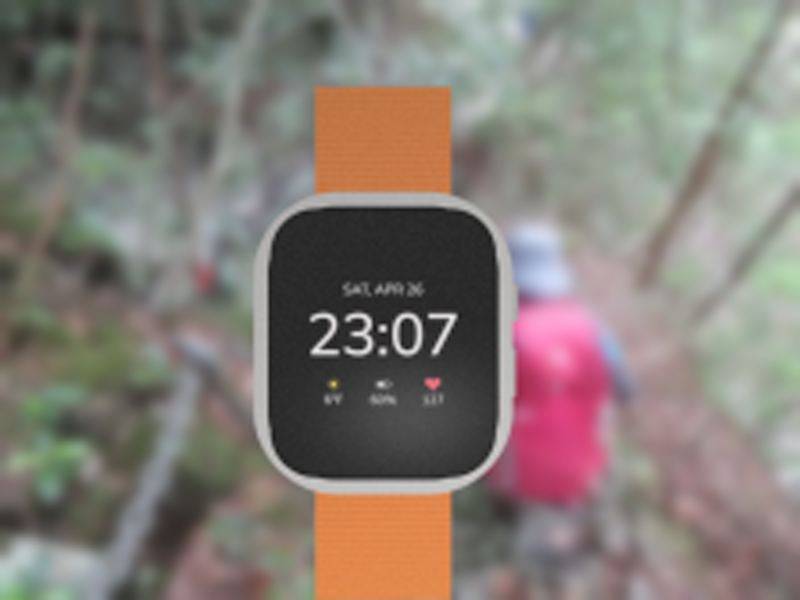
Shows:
23h07
